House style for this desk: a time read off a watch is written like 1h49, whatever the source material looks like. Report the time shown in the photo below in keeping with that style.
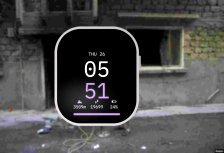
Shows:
5h51
